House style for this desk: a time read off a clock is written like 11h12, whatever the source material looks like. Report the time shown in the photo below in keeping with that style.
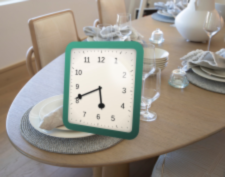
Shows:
5h41
